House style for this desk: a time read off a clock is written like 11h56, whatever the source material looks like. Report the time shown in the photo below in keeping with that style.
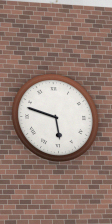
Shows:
5h48
